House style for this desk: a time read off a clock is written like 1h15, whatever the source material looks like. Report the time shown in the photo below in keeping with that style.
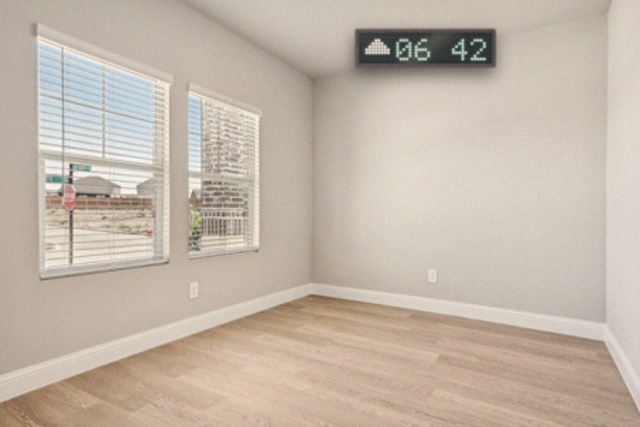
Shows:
6h42
